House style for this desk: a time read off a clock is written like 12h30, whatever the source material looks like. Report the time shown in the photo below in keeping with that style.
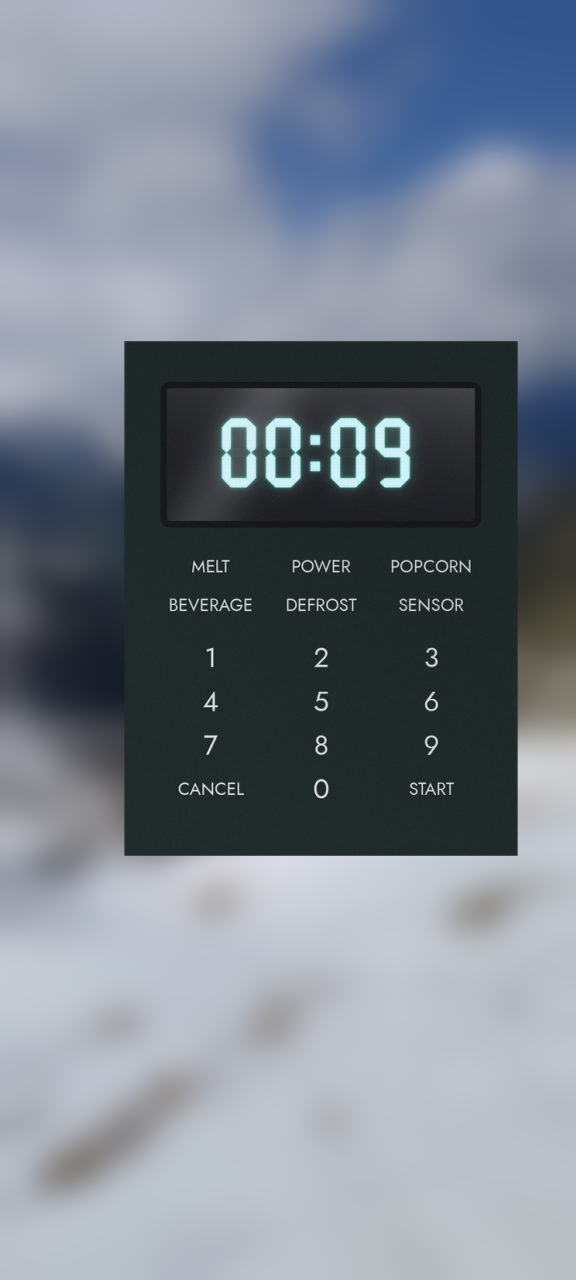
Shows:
0h09
